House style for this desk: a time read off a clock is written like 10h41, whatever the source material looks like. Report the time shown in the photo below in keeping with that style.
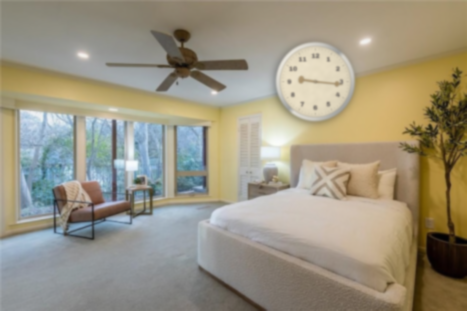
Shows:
9h16
